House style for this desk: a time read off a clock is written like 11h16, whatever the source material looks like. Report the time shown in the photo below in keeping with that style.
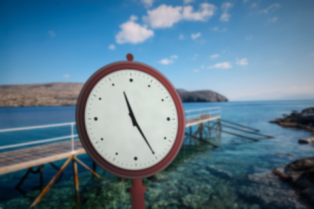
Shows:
11h25
